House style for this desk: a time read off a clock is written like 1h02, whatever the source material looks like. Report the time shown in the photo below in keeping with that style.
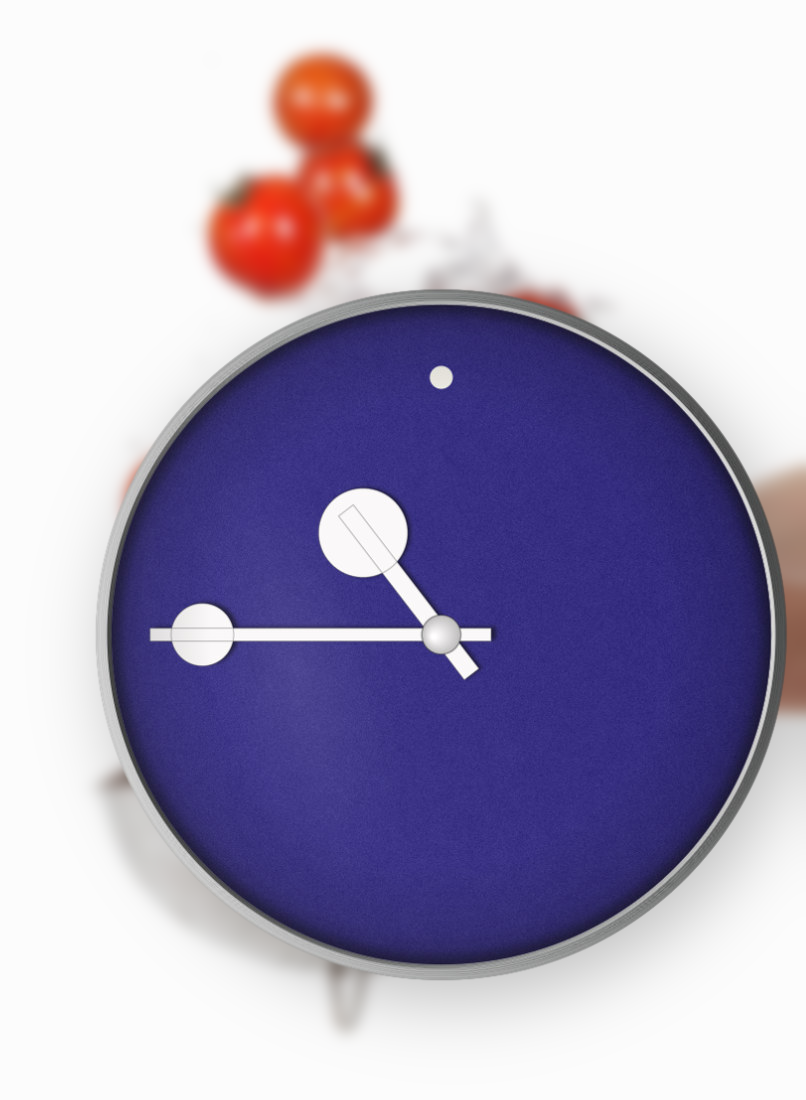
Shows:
10h45
